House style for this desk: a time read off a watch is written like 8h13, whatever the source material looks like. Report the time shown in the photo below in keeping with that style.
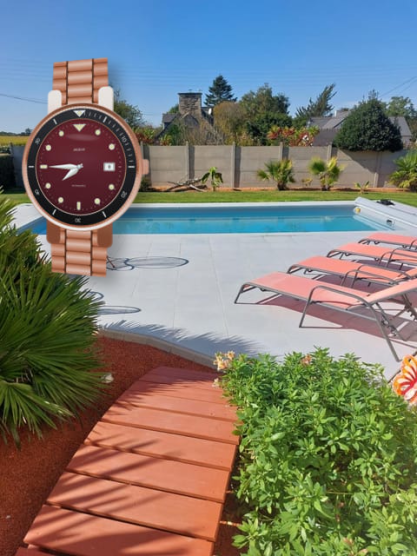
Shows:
7h45
